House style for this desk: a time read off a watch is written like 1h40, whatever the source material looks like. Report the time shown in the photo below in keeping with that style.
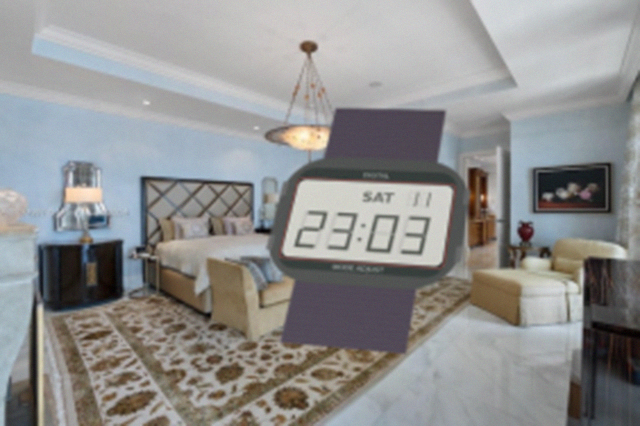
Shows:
23h03
